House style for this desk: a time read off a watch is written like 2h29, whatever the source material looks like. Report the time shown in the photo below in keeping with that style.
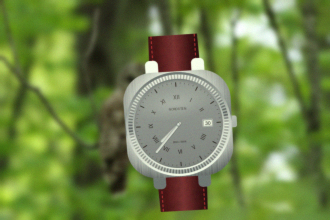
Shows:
7h37
